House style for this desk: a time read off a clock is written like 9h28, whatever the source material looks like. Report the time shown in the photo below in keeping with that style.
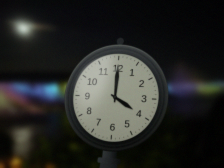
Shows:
4h00
